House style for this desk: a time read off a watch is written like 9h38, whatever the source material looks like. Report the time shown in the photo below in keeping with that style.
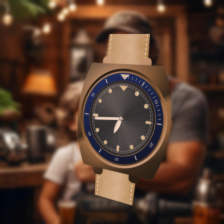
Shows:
6h44
